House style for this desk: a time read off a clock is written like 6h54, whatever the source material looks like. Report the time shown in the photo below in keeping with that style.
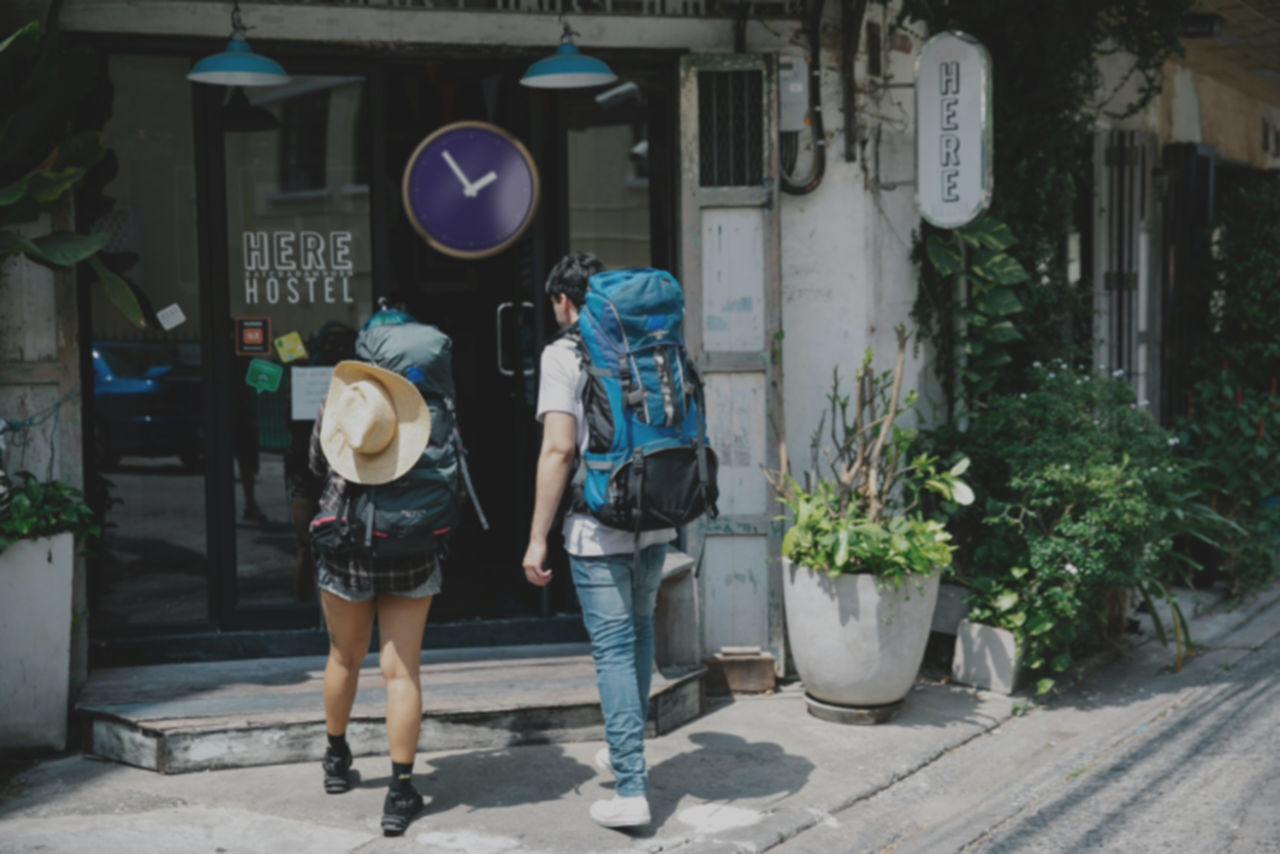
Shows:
1h54
